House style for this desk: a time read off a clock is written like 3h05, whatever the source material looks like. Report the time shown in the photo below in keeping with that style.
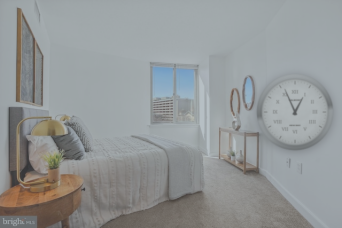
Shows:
12h56
